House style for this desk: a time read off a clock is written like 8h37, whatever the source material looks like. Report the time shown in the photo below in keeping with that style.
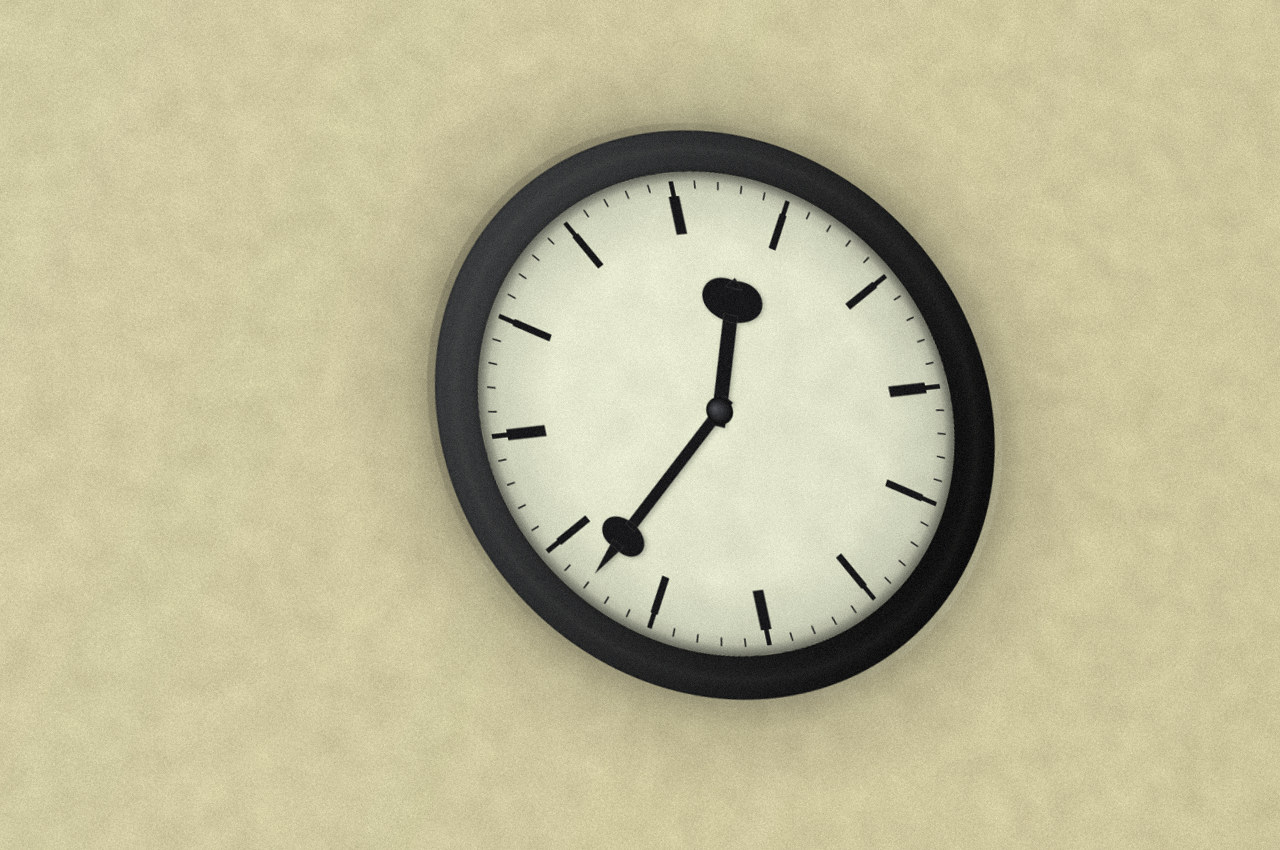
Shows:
12h38
